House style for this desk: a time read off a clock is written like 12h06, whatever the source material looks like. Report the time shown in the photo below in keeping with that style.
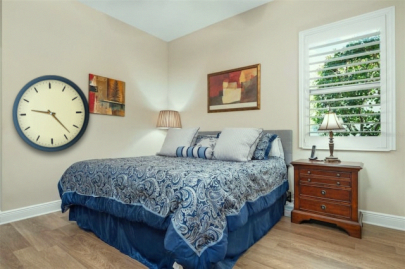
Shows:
9h23
